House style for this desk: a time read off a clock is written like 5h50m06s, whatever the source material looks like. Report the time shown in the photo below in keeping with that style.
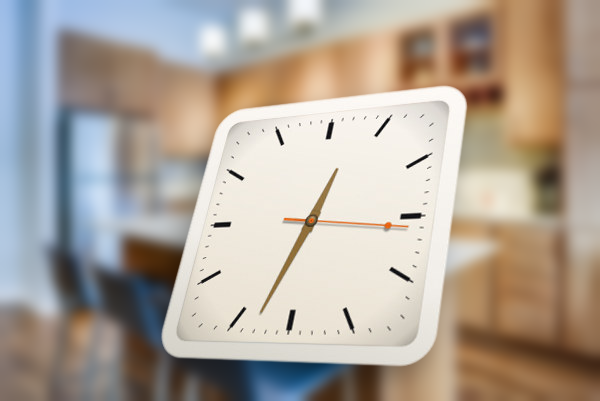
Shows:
12h33m16s
